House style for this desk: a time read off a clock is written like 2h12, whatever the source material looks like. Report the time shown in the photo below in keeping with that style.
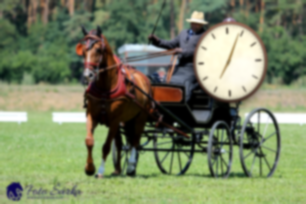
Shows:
7h04
